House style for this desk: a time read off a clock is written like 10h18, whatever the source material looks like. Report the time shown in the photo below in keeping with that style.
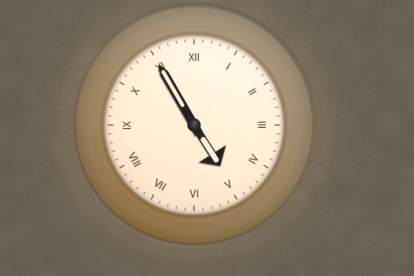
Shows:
4h55
